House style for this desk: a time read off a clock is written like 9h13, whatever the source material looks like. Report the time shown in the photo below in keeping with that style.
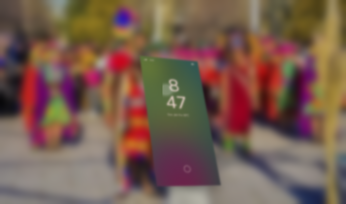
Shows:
8h47
